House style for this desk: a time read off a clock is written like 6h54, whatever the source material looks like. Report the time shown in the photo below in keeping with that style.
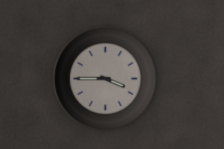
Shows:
3h45
